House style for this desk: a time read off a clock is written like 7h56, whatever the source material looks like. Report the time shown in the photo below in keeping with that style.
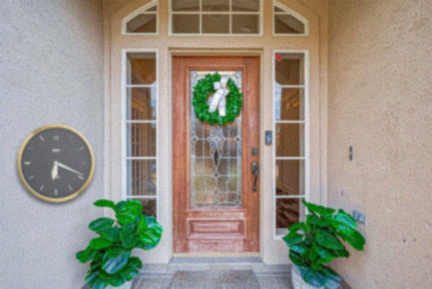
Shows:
6h19
